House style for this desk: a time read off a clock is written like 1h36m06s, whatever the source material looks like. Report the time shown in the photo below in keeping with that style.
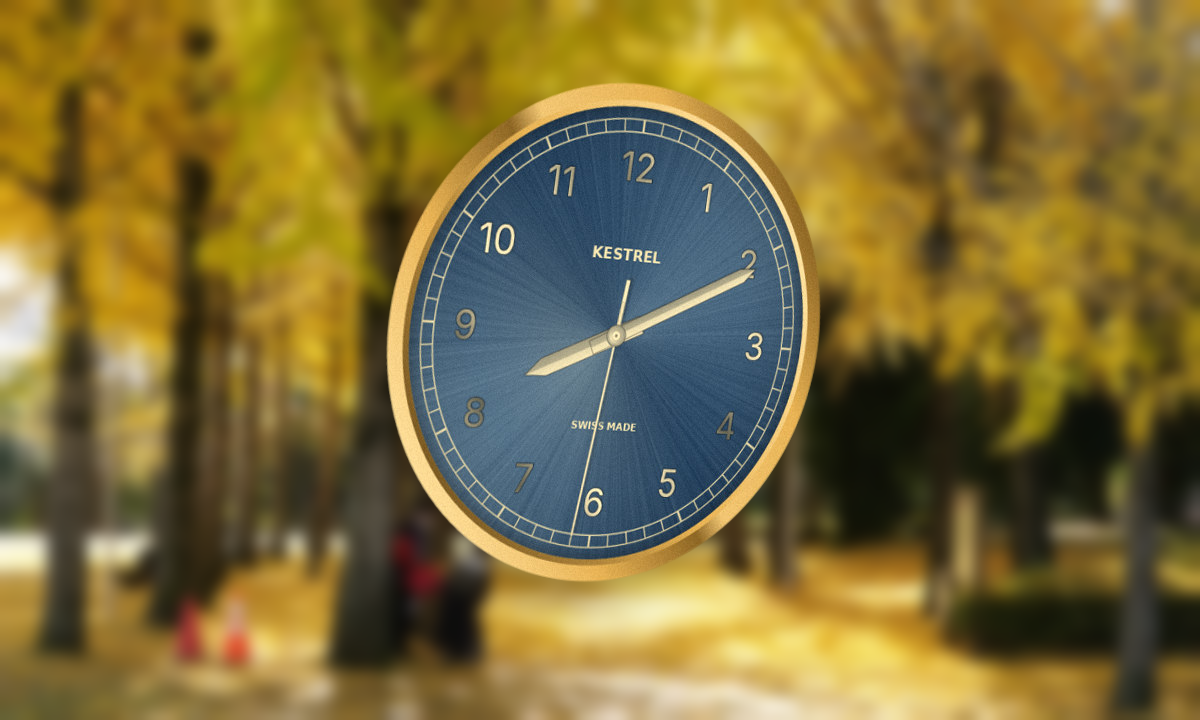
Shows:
8h10m31s
